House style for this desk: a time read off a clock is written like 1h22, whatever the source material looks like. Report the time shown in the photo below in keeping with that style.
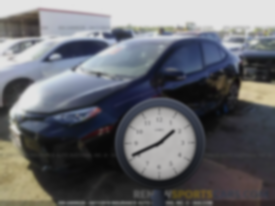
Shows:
1h41
